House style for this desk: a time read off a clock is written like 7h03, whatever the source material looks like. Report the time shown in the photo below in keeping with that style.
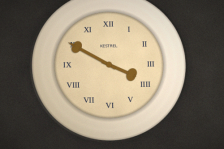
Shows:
3h50
